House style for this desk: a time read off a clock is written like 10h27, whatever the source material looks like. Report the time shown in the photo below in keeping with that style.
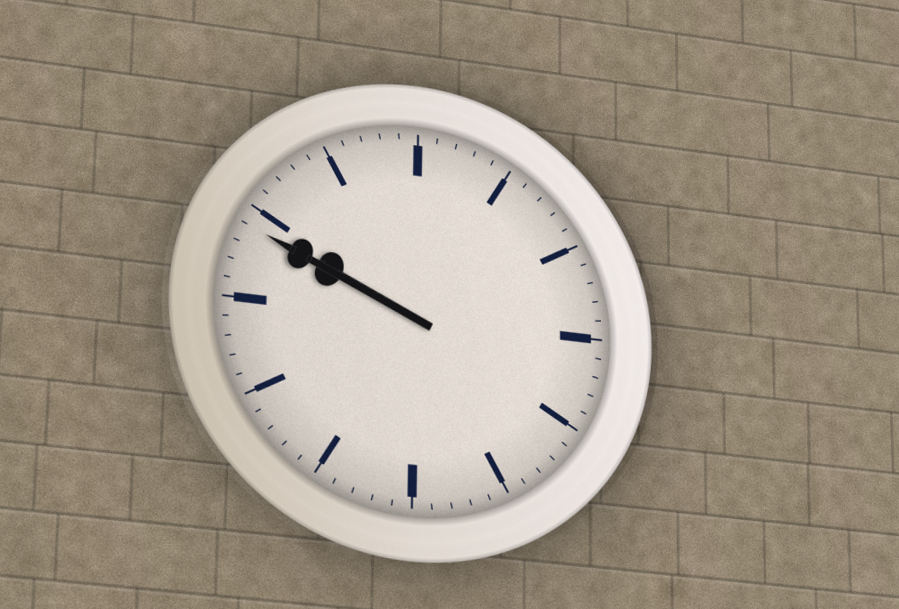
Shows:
9h49
